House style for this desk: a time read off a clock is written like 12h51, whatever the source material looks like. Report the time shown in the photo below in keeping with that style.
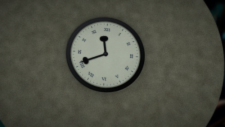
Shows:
11h41
